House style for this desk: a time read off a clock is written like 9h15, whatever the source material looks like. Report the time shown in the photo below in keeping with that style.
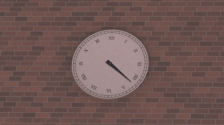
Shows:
4h22
